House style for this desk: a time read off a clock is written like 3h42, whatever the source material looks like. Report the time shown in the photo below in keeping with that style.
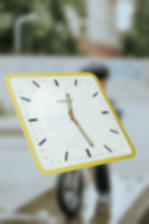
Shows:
12h28
